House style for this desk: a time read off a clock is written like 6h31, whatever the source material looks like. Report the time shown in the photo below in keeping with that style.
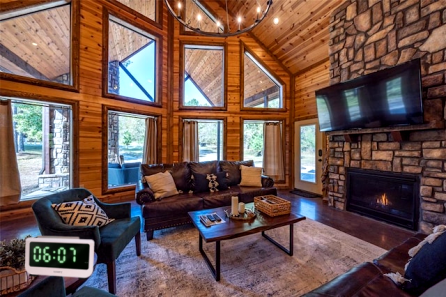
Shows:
6h07
